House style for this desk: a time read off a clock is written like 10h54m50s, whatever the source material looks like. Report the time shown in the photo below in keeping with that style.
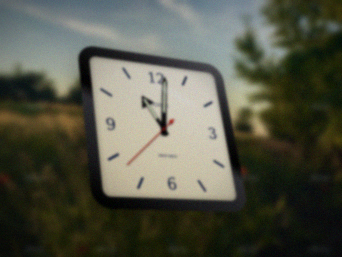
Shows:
11h01m38s
